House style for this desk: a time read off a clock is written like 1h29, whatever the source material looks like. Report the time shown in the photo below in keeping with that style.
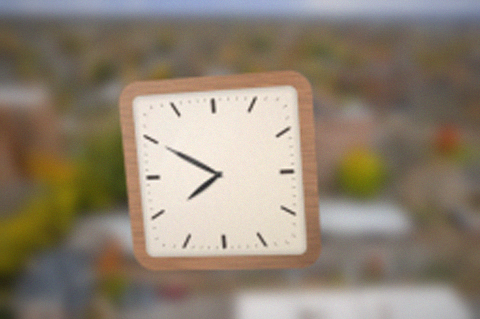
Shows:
7h50
